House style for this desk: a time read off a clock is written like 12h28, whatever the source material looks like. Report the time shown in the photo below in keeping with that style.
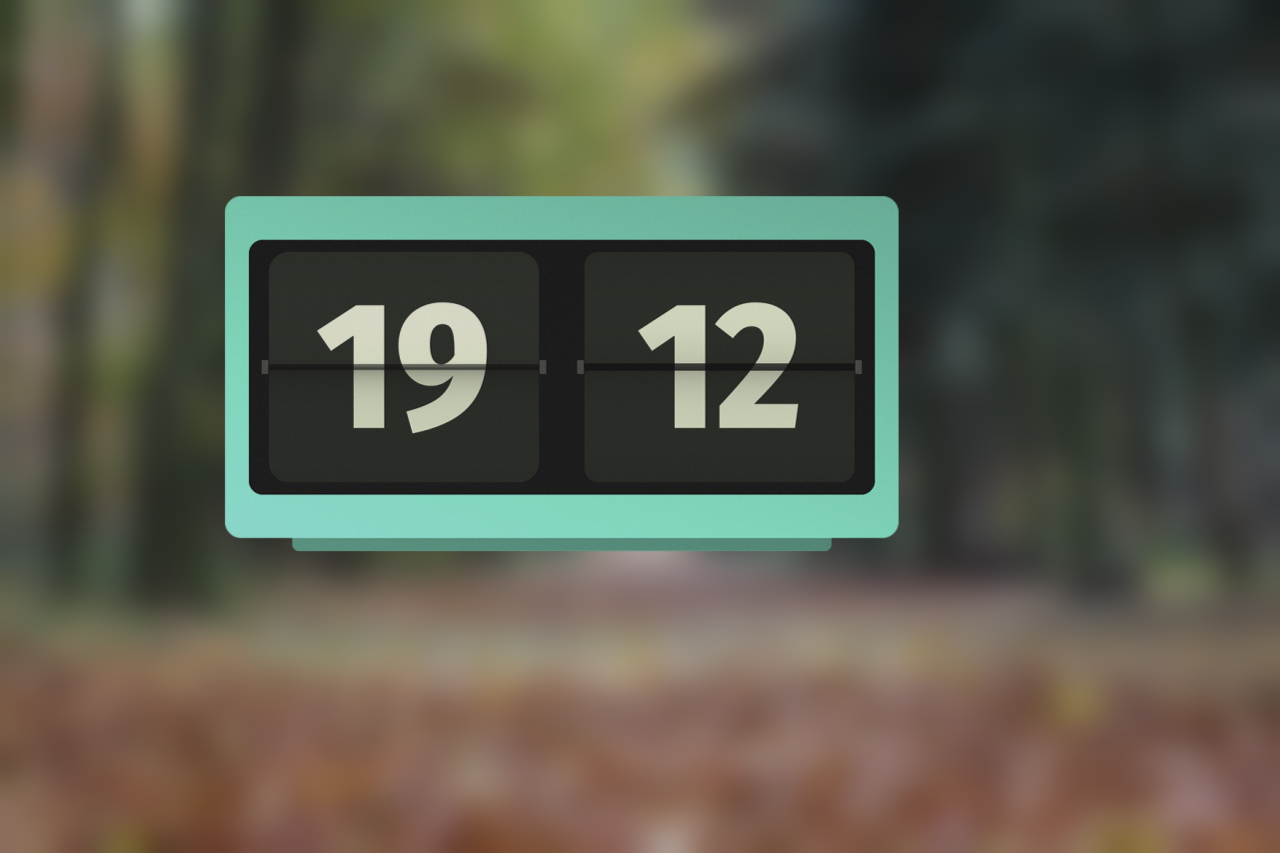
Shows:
19h12
